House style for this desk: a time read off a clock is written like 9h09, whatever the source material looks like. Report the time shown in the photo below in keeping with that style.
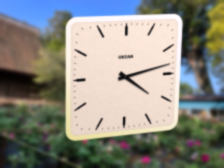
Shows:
4h13
